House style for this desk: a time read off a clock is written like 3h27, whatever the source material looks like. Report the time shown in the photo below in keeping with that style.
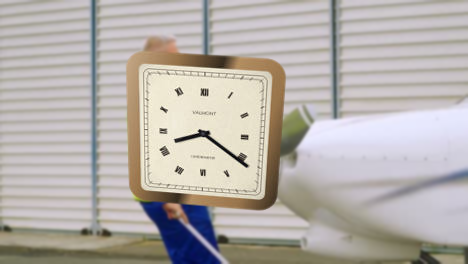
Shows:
8h21
